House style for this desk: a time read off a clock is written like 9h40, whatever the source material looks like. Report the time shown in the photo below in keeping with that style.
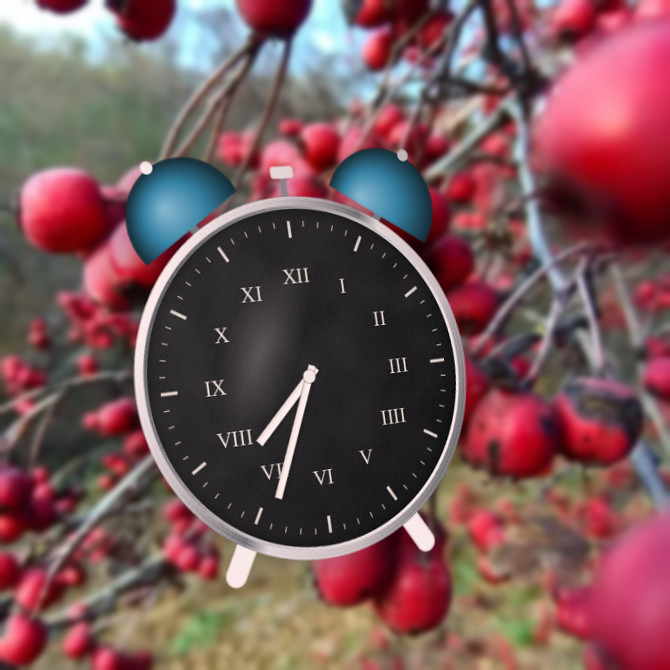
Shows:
7h34
